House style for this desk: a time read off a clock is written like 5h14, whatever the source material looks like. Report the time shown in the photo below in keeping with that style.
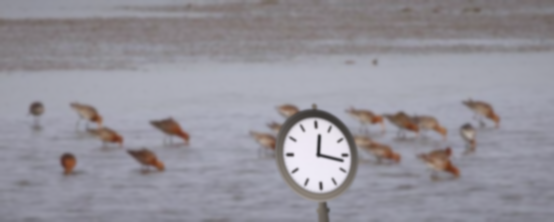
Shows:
12h17
